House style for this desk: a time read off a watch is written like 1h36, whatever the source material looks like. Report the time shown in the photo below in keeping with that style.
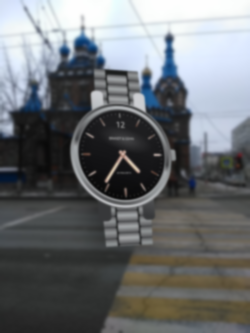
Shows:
4h36
